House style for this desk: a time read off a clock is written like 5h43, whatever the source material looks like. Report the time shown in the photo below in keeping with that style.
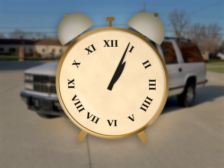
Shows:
1h04
